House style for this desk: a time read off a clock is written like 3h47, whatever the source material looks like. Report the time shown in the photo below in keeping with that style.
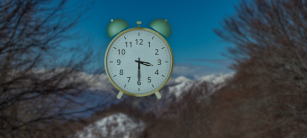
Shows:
3h30
